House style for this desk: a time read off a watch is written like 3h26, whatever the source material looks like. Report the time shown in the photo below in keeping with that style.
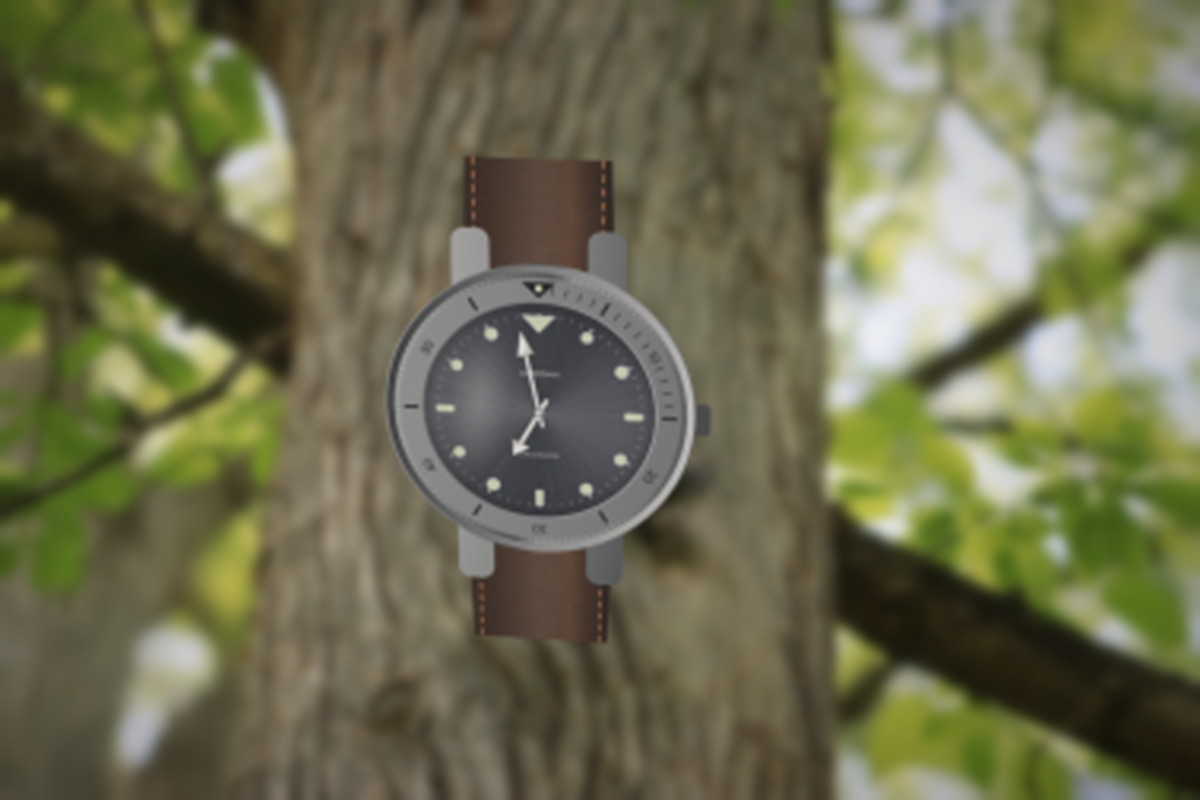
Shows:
6h58
